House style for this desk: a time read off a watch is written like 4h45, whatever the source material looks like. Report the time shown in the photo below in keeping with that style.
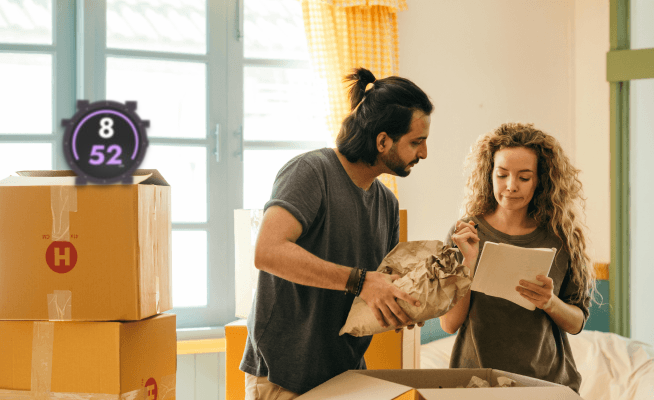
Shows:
8h52
